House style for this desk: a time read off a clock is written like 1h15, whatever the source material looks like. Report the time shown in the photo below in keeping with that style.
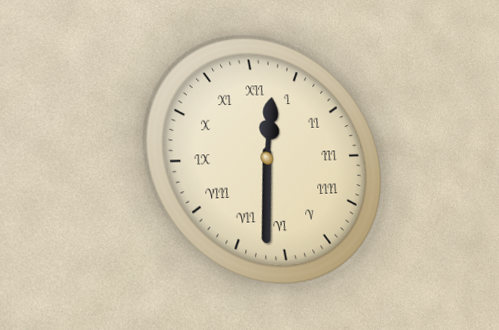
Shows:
12h32
